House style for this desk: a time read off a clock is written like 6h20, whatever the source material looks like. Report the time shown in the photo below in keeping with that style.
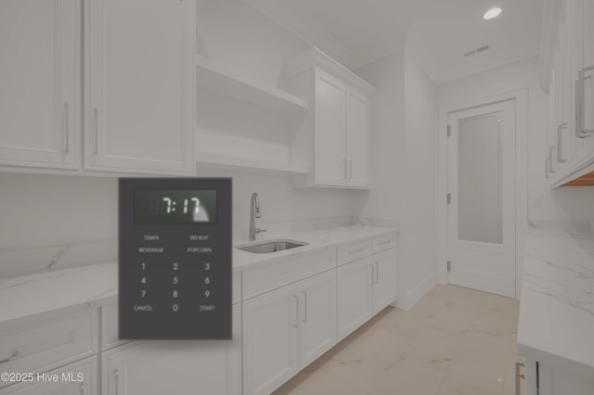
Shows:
7h17
